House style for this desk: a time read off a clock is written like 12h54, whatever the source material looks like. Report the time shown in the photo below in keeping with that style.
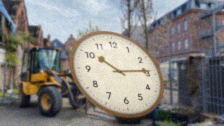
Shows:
10h14
